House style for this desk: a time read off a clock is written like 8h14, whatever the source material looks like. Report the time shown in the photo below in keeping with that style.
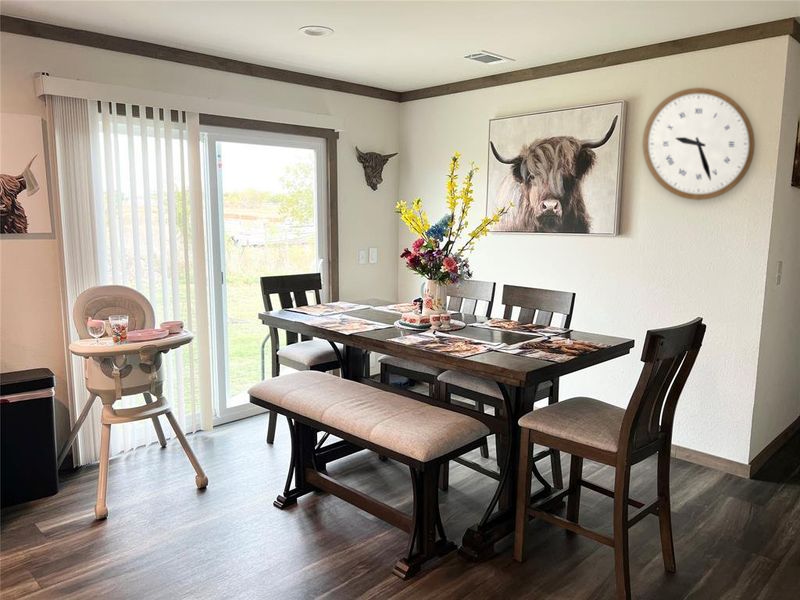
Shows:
9h27
